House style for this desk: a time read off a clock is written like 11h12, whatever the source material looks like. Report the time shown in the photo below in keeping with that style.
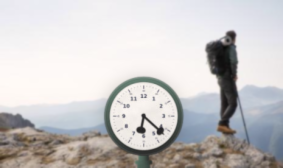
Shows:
6h22
